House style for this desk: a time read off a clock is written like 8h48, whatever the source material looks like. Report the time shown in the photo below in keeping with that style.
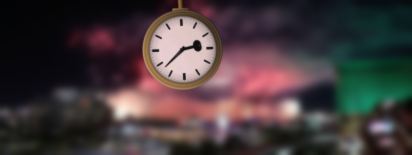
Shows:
2h38
